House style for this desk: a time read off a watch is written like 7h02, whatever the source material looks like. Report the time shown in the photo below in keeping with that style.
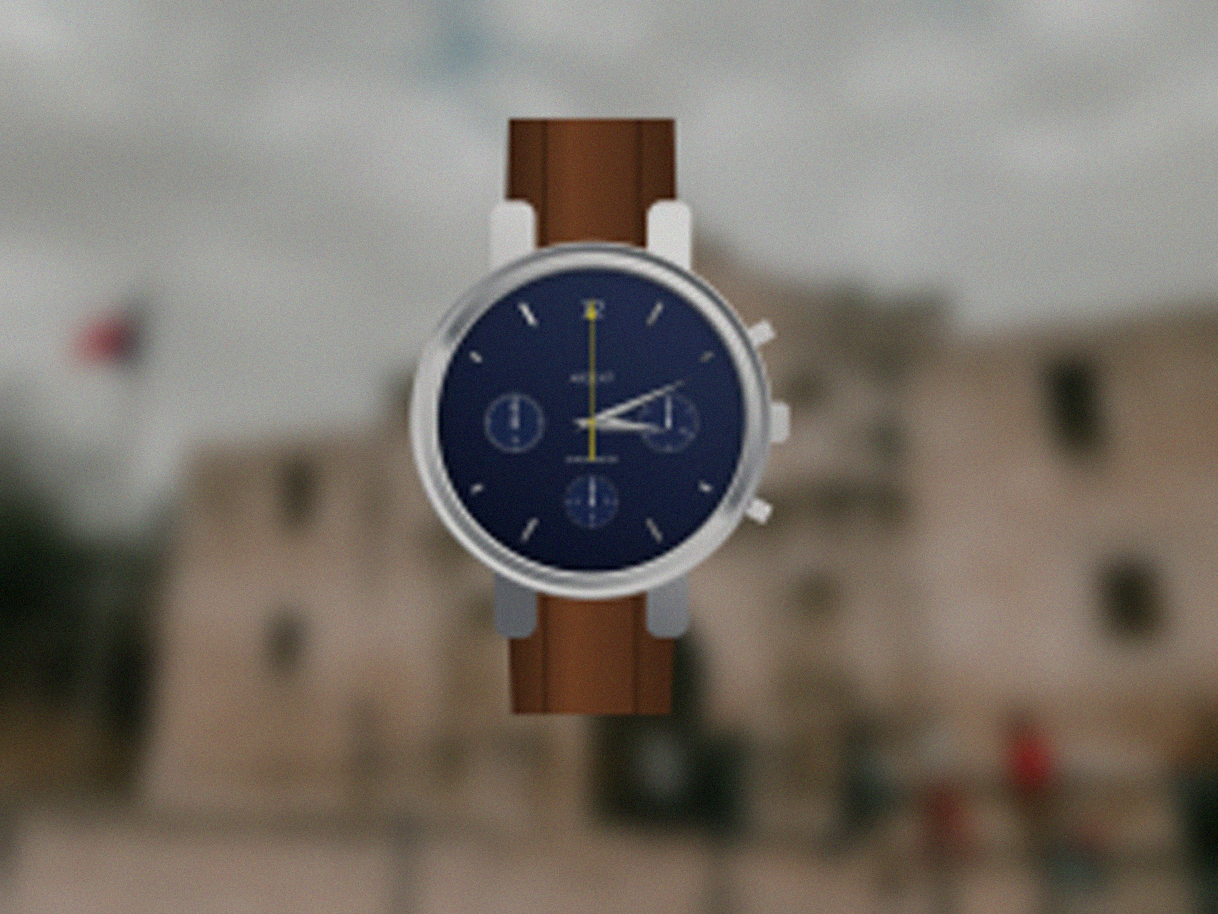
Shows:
3h11
